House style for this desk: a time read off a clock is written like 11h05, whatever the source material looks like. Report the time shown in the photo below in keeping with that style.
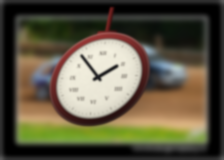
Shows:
1h53
